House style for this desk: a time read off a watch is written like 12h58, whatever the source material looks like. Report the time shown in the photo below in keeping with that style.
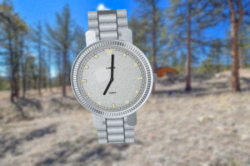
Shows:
7h01
